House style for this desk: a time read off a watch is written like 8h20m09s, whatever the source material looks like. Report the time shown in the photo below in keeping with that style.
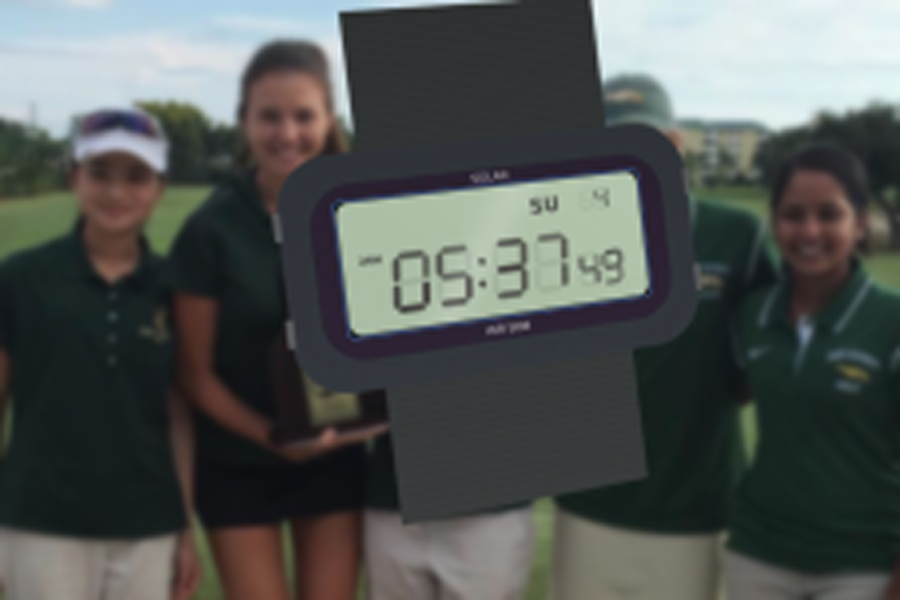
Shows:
5h37m49s
